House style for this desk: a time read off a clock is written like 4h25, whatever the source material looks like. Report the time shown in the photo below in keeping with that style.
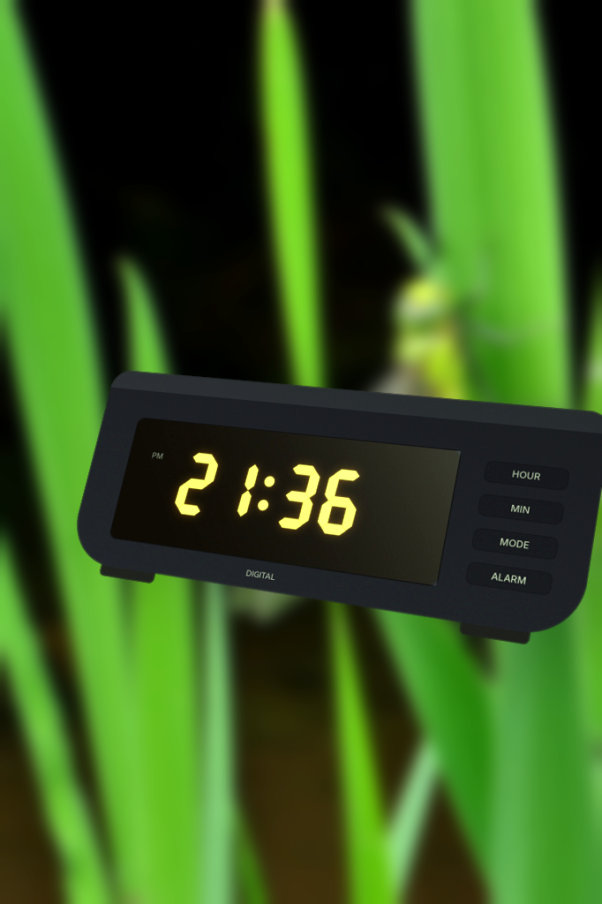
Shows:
21h36
